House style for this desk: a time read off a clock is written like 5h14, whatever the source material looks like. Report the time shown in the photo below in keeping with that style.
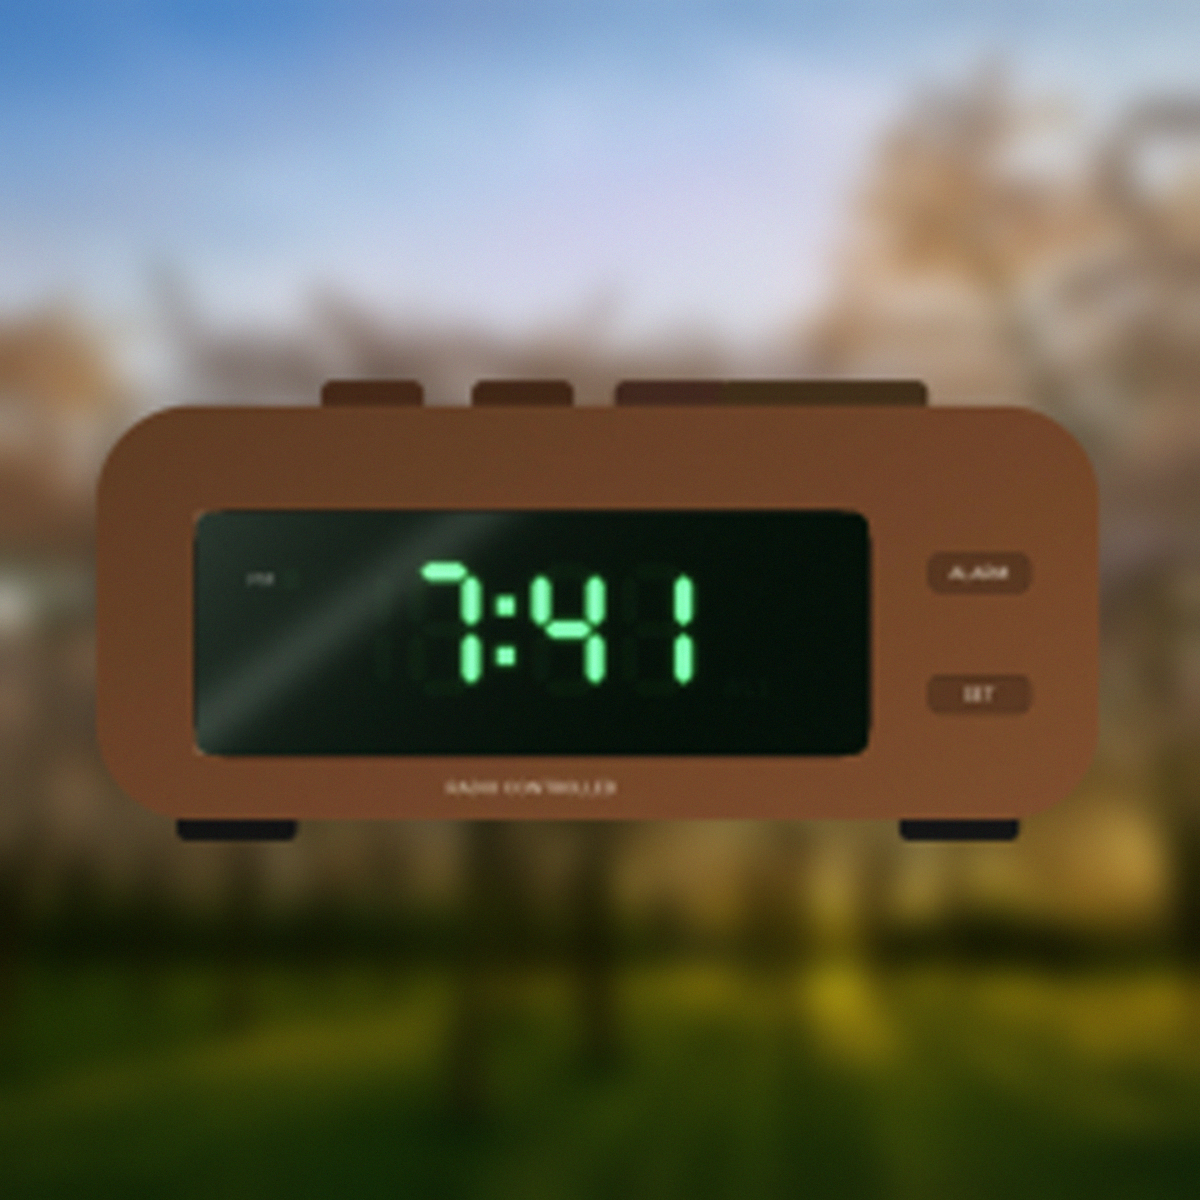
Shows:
7h41
